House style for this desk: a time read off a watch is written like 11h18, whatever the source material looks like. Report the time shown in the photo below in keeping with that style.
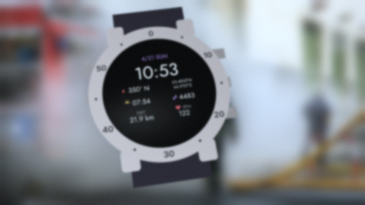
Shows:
10h53
